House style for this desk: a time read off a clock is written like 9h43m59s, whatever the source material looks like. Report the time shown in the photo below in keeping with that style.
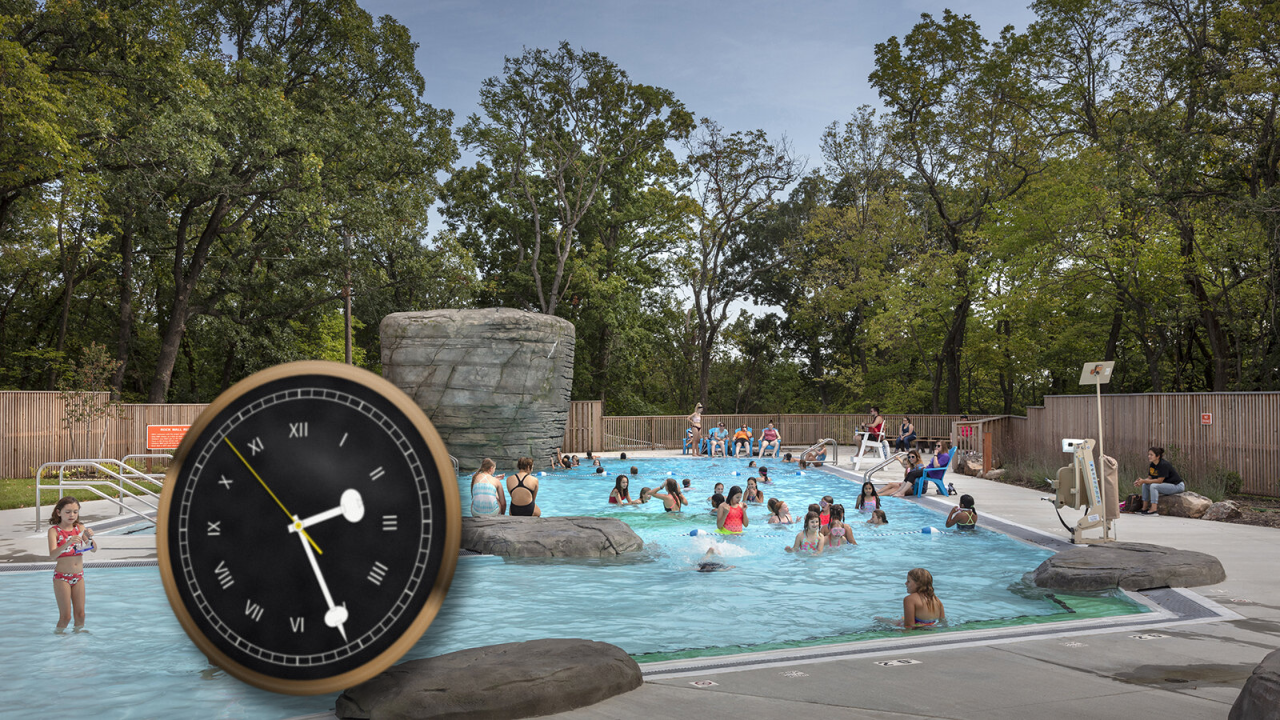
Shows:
2h25m53s
